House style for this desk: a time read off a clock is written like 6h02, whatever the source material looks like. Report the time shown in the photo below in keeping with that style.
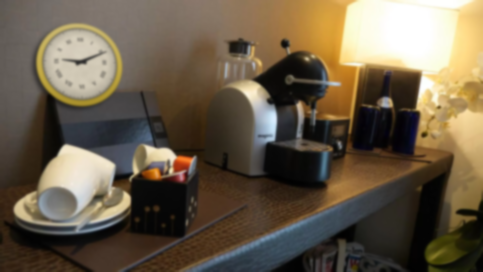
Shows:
9h11
